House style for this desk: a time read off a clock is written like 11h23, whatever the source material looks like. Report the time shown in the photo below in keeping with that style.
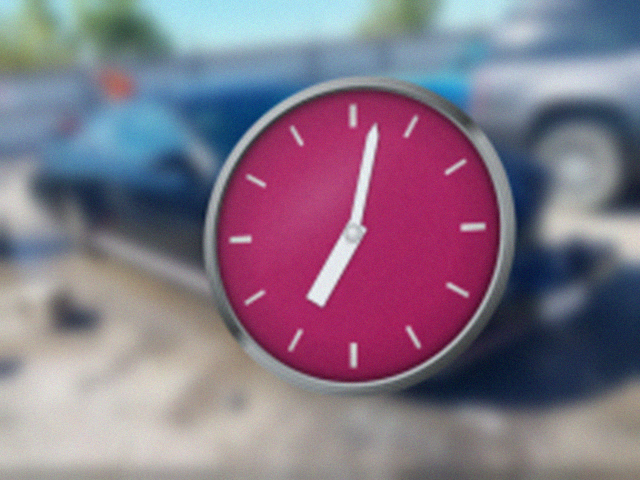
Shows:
7h02
